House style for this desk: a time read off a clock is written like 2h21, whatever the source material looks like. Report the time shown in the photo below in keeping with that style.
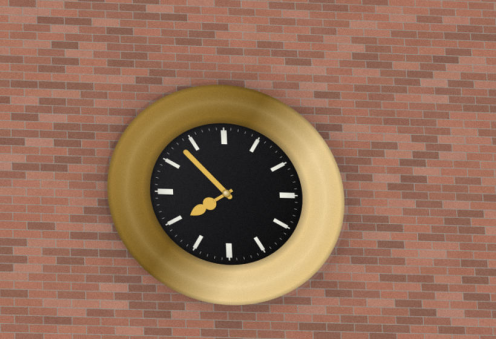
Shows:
7h53
